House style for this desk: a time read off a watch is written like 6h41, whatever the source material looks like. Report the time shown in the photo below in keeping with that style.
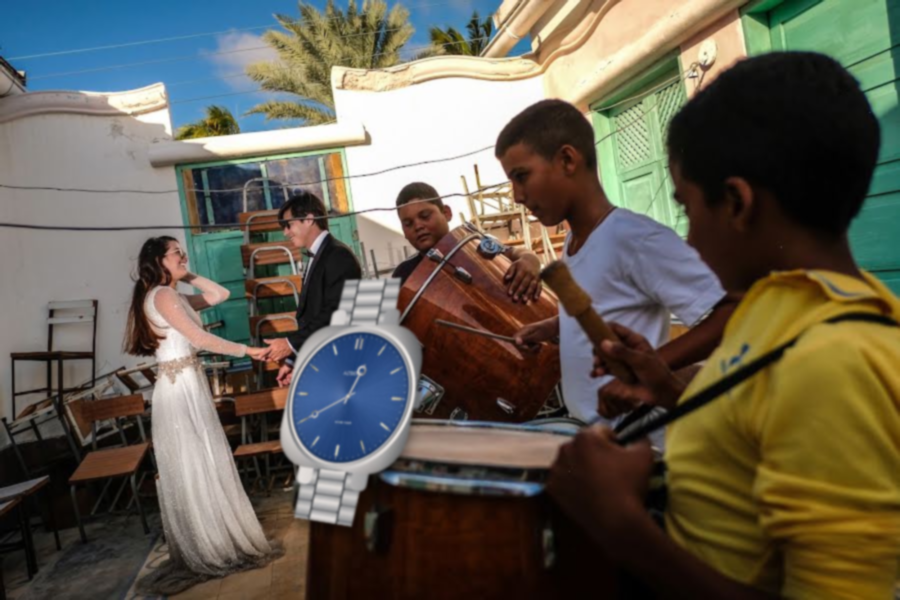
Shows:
12h40
